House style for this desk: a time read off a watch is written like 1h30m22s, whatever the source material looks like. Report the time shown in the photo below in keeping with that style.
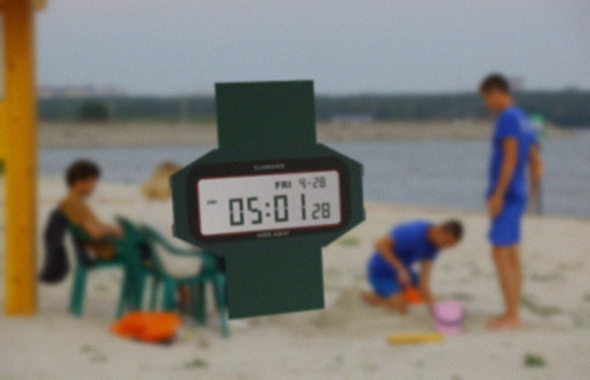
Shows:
5h01m28s
